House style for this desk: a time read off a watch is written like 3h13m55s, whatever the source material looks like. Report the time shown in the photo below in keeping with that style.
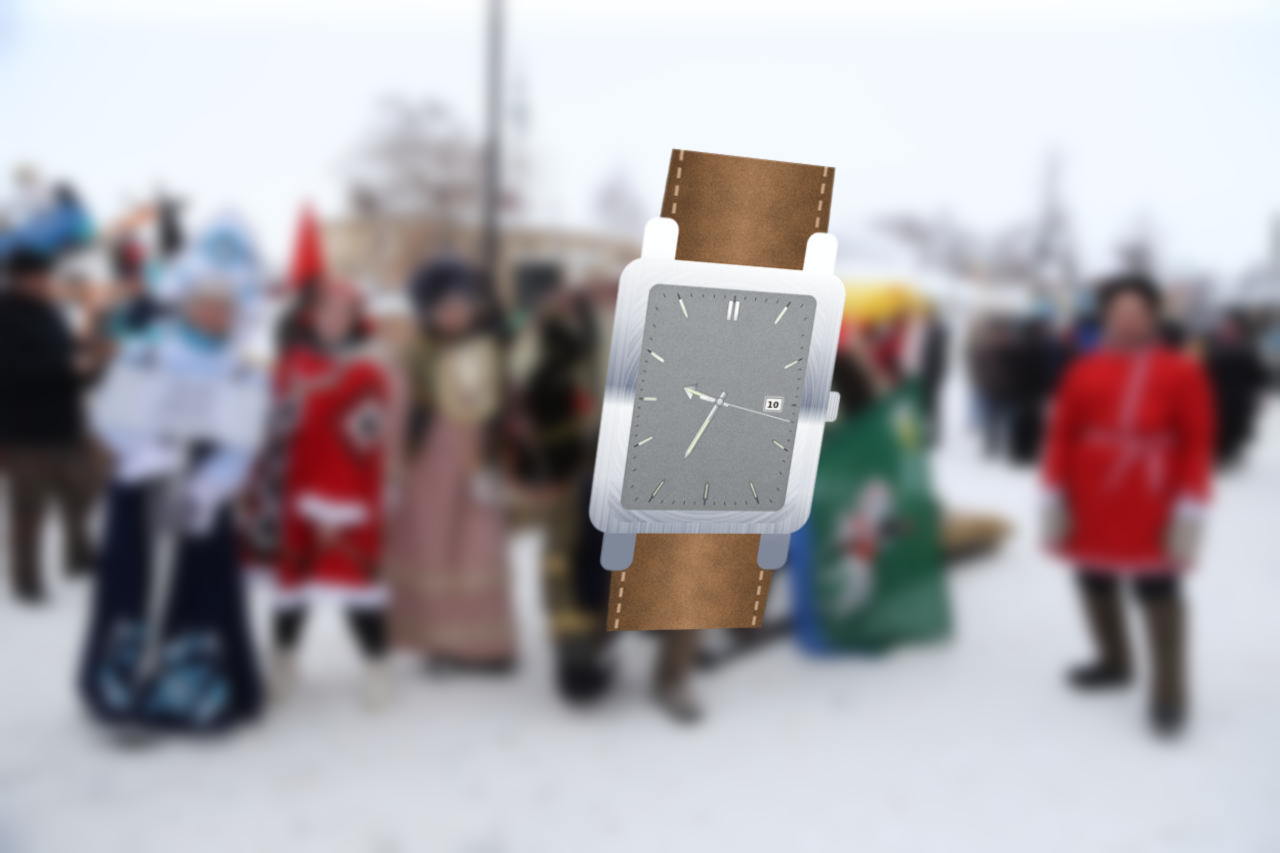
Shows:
9h34m17s
